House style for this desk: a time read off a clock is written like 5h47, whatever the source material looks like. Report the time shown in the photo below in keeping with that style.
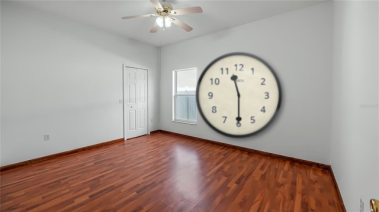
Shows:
11h30
